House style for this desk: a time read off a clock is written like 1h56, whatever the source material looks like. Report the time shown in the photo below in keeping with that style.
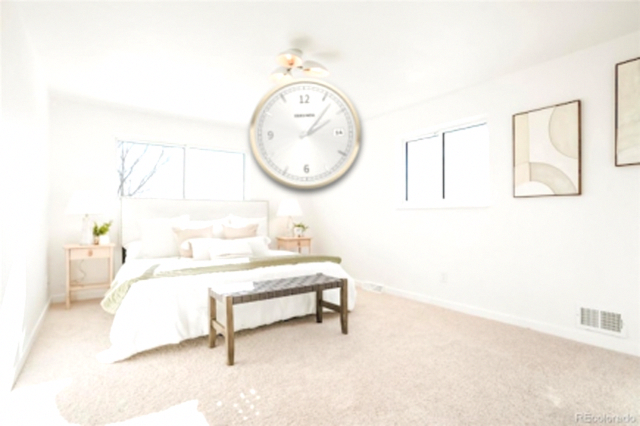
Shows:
2h07
